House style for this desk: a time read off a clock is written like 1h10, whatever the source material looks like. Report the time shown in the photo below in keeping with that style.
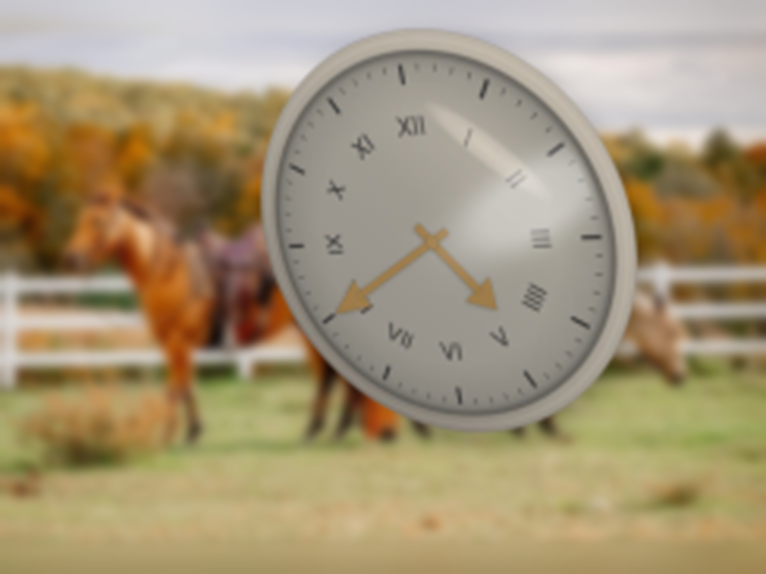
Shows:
4h40
